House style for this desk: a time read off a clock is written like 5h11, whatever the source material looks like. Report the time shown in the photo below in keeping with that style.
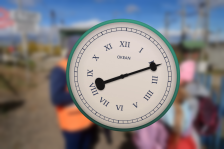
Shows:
8h11
